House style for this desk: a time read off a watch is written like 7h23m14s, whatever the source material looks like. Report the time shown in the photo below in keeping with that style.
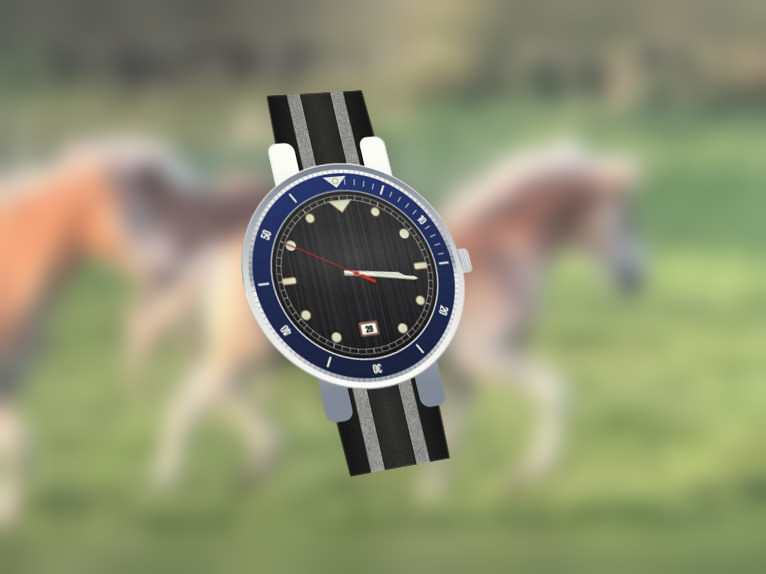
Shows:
3h16m50s
